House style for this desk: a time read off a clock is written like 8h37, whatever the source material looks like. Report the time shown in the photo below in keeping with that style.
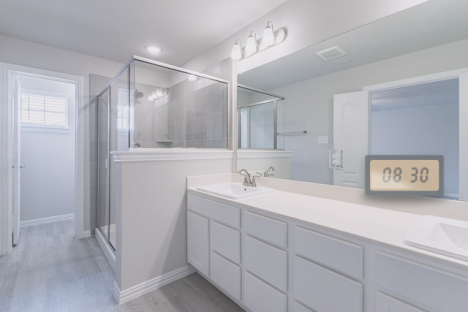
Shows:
8h30
